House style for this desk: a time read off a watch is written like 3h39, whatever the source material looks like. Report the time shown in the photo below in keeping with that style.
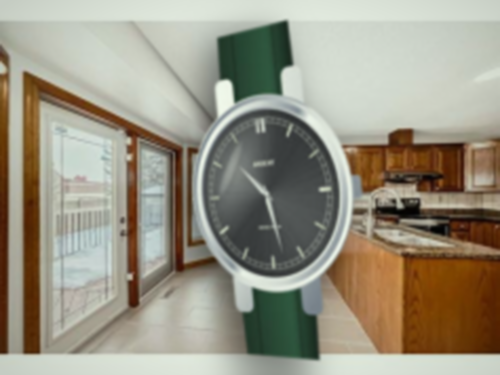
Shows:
10h28
